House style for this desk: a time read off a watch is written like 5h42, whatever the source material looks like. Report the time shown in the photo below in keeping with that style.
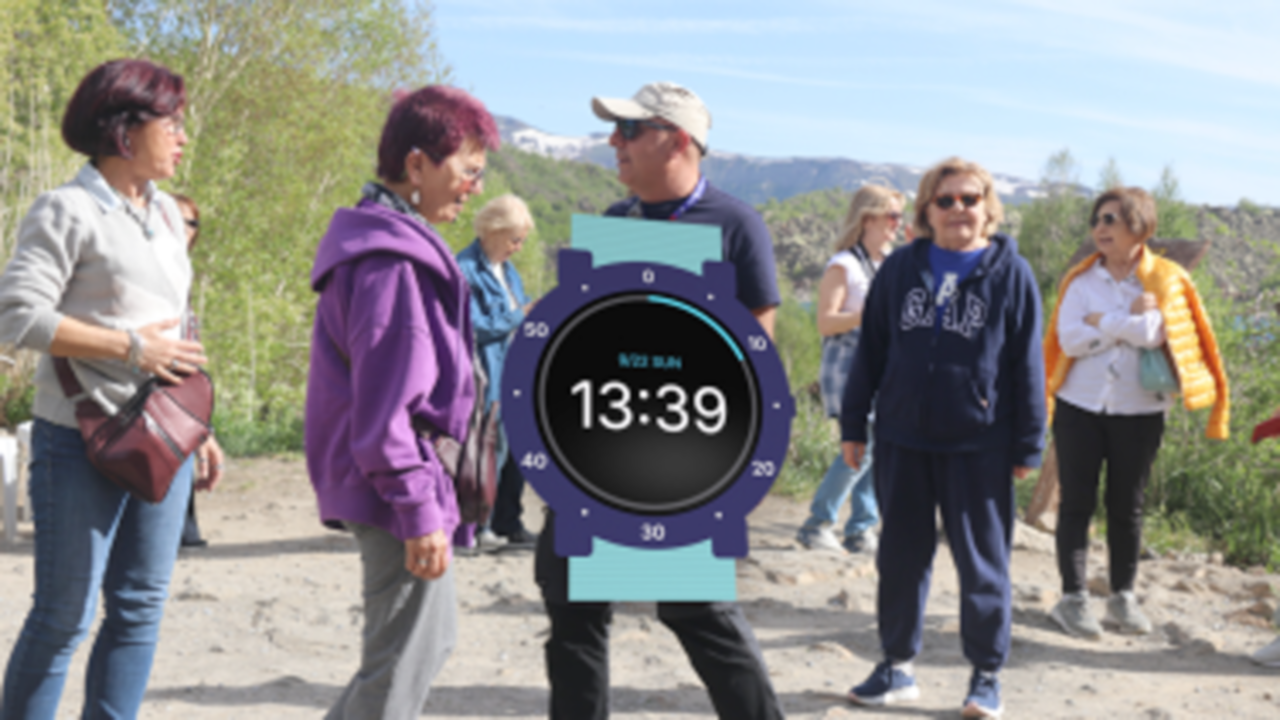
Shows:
13h39
